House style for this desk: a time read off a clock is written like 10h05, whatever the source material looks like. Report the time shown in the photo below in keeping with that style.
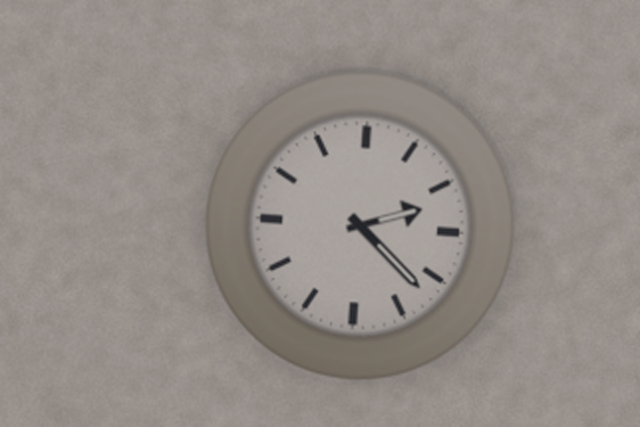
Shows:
2h22
